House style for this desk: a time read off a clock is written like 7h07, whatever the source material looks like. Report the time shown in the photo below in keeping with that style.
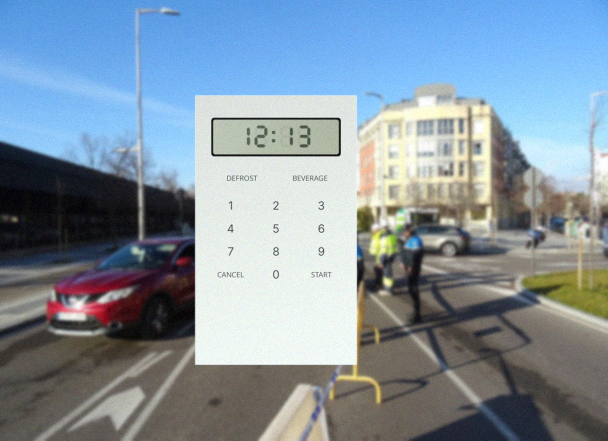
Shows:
12h13
